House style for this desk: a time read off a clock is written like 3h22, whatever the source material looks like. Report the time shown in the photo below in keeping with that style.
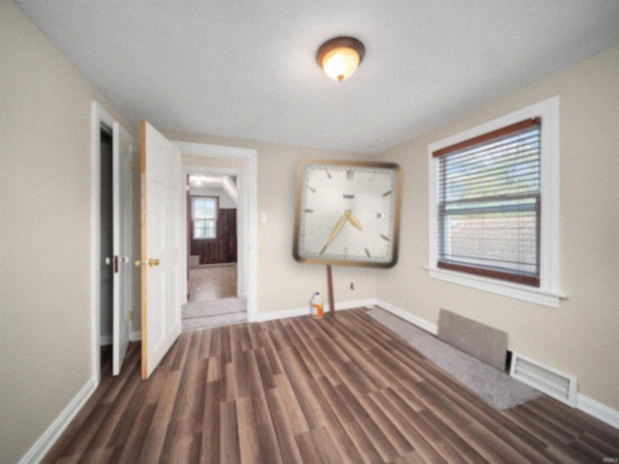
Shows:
4h35
